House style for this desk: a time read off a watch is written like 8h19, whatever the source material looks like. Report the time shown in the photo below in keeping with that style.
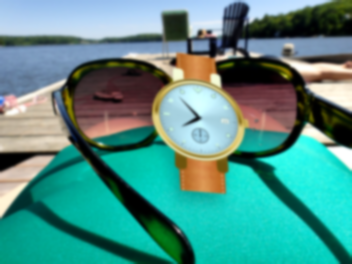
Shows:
7h53
